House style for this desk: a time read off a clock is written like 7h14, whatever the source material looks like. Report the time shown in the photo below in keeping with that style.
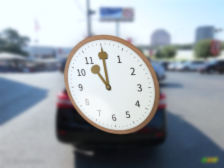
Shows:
11h00
